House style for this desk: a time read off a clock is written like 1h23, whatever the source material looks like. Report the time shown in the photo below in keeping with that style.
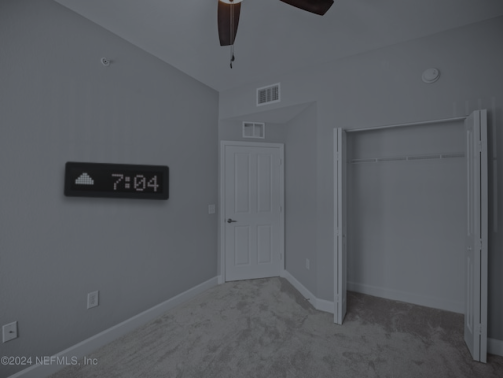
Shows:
7h04
